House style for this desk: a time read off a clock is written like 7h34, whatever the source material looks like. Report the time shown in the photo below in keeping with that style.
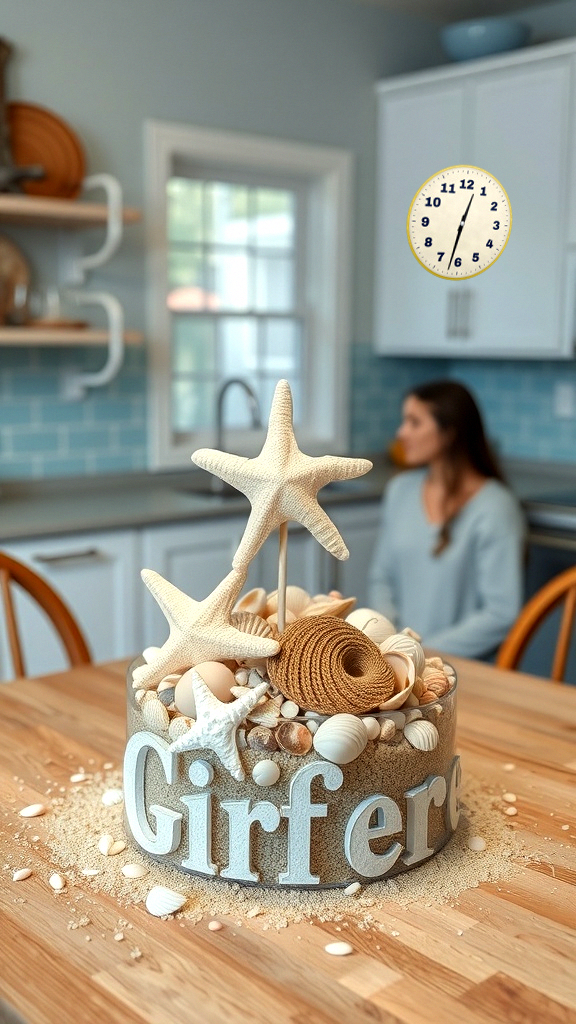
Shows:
12h32
